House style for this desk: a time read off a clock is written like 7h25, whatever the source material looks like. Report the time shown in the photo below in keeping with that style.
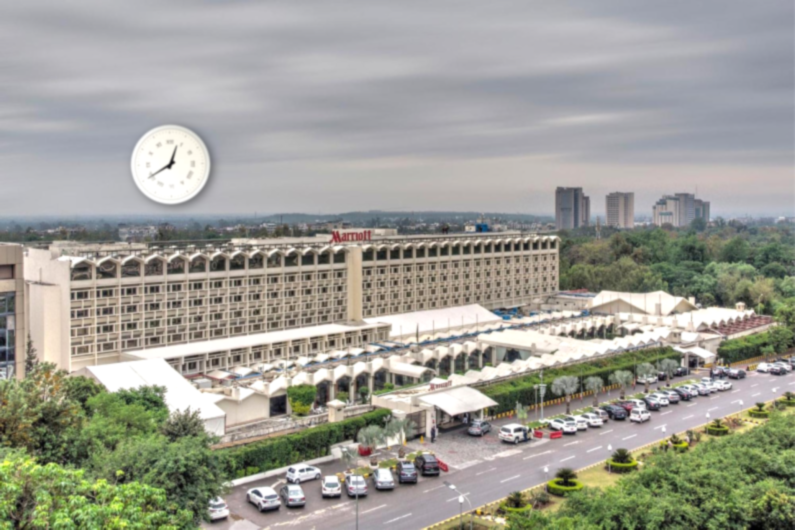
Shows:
12h40
